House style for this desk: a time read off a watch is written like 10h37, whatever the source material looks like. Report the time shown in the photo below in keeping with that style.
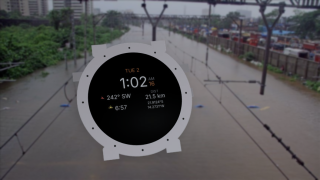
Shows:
1h02
